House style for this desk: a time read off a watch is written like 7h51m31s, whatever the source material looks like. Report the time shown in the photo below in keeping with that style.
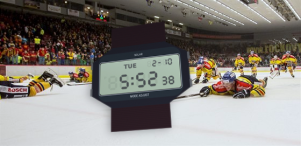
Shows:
5h52m38s
